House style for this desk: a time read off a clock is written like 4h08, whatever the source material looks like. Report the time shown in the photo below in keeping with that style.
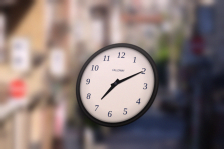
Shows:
7h10
